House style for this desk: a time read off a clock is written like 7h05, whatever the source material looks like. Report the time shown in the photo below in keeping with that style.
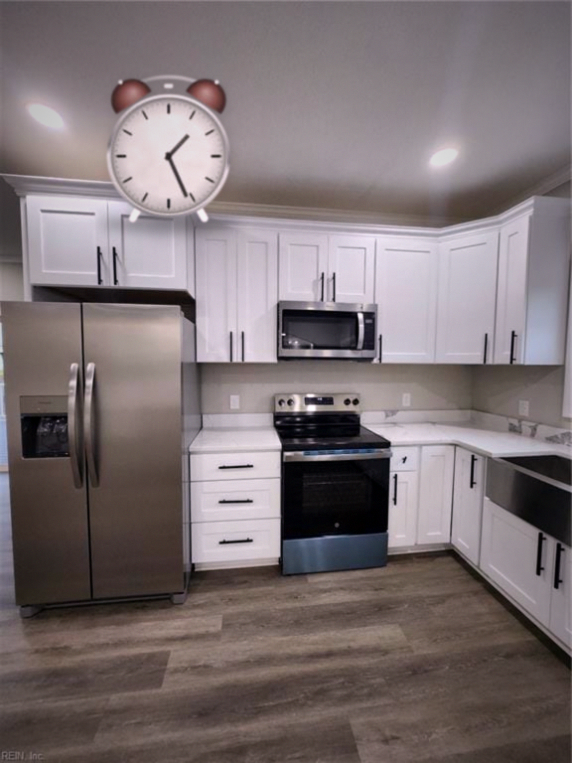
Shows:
1h26
